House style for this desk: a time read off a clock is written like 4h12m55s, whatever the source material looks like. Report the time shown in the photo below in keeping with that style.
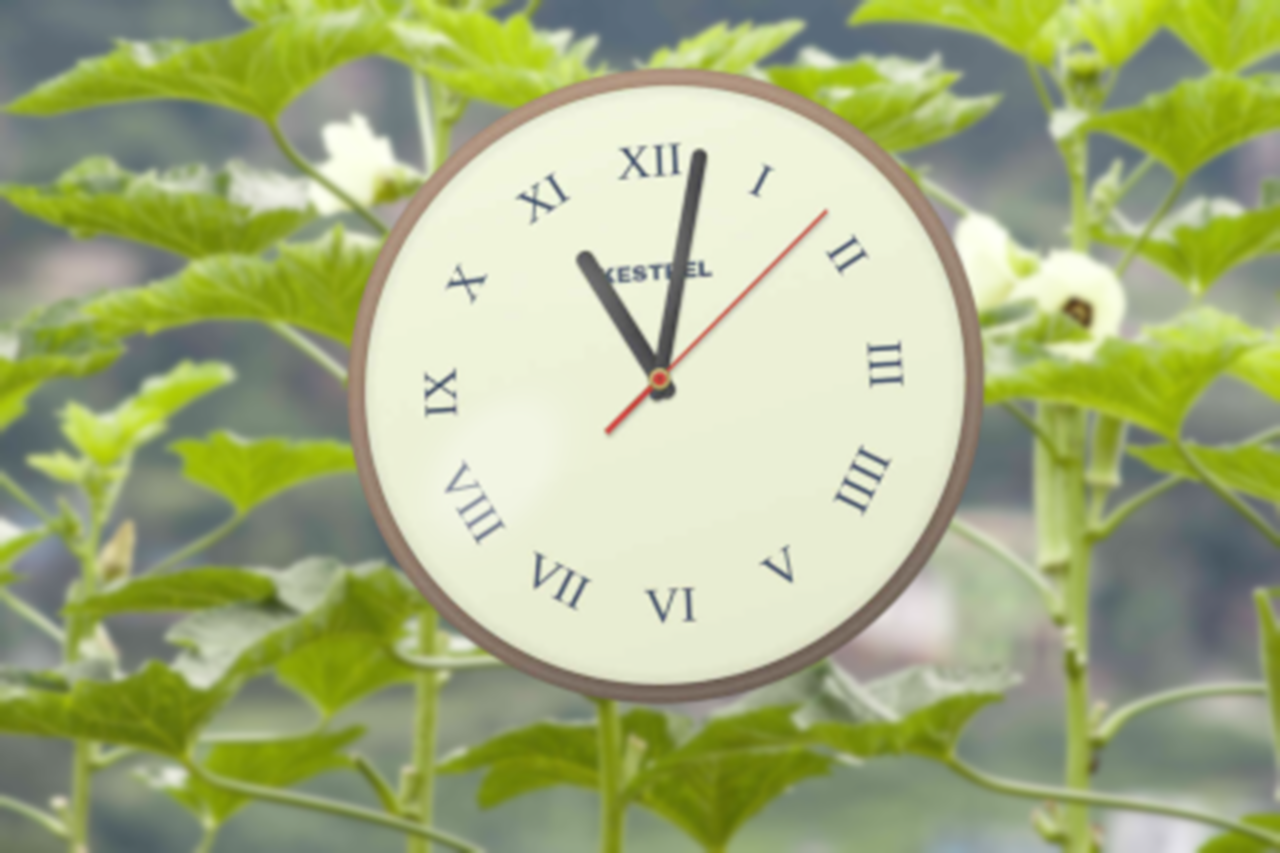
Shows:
11h02m08s
